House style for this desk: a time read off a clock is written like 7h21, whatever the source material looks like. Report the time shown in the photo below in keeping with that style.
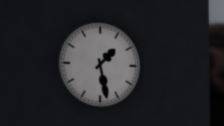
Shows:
1h28
